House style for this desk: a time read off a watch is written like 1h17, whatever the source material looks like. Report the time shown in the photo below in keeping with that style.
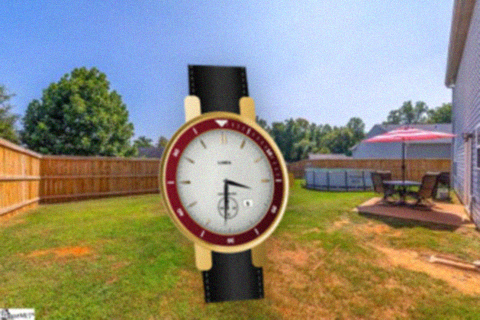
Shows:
3h31
